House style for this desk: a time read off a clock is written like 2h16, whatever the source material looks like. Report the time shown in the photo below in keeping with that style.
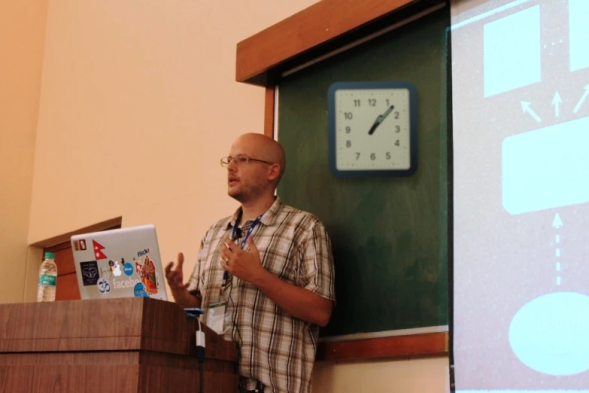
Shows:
1h07
